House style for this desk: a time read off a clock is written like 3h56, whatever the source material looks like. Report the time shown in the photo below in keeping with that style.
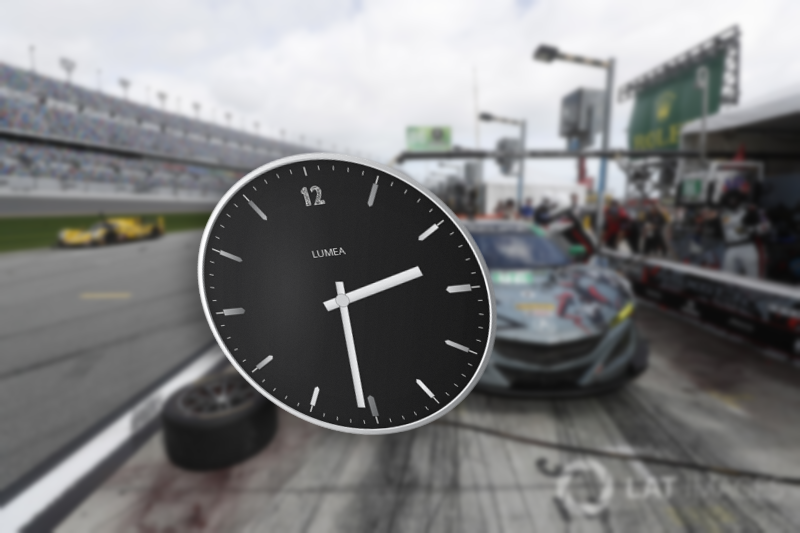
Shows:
2h31
